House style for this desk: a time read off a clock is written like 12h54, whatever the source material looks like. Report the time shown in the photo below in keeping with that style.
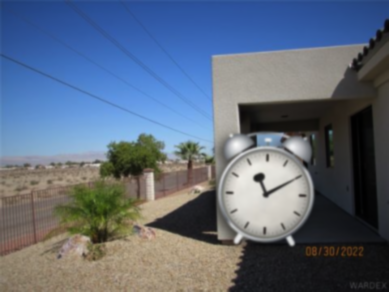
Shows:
11h10
